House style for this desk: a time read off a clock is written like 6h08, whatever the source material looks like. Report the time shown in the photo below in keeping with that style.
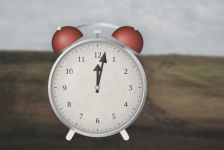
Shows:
12h02
